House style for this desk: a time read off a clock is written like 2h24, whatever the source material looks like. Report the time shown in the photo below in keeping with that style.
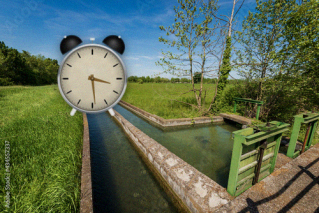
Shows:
3h29
